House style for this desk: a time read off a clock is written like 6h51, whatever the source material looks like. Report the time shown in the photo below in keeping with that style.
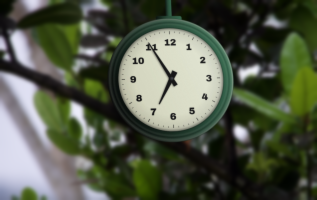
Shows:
6h55
